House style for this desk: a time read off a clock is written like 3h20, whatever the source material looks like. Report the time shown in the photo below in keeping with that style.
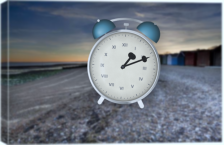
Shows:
1h11
